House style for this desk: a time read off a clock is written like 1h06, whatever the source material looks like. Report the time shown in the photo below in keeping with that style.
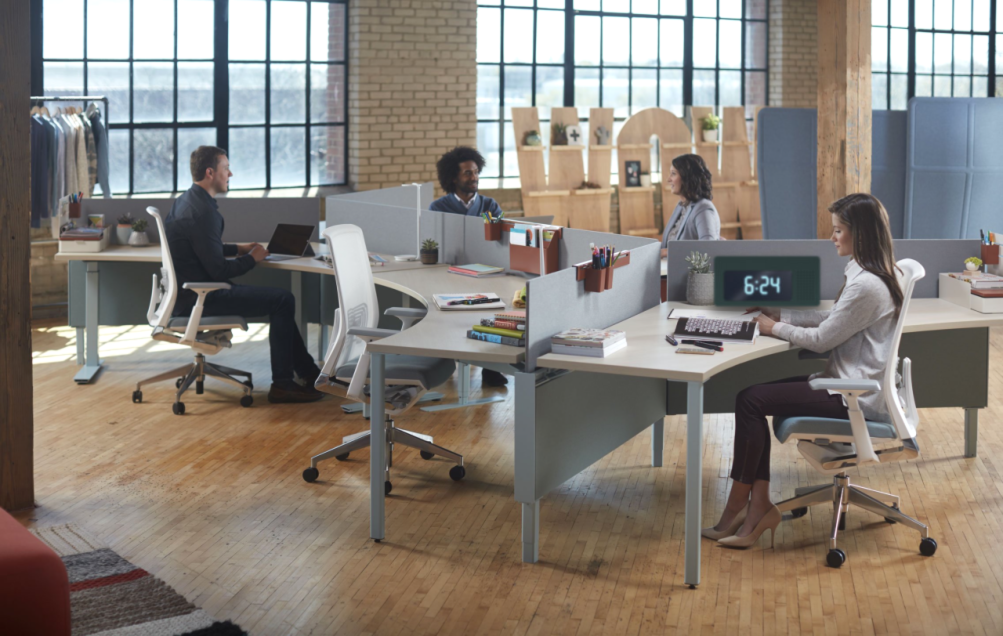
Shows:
6h24
